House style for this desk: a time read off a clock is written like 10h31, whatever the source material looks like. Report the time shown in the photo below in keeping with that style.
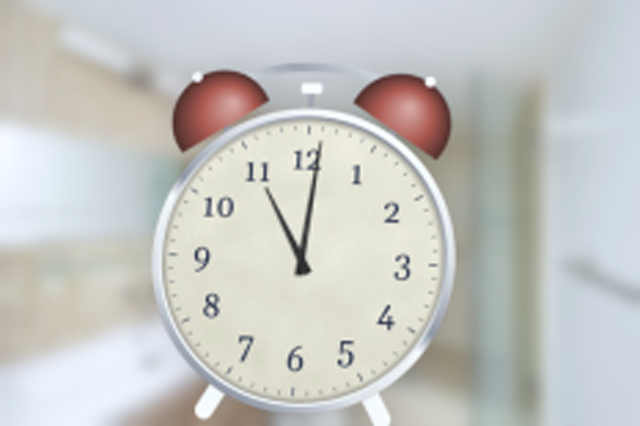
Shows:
11h01
